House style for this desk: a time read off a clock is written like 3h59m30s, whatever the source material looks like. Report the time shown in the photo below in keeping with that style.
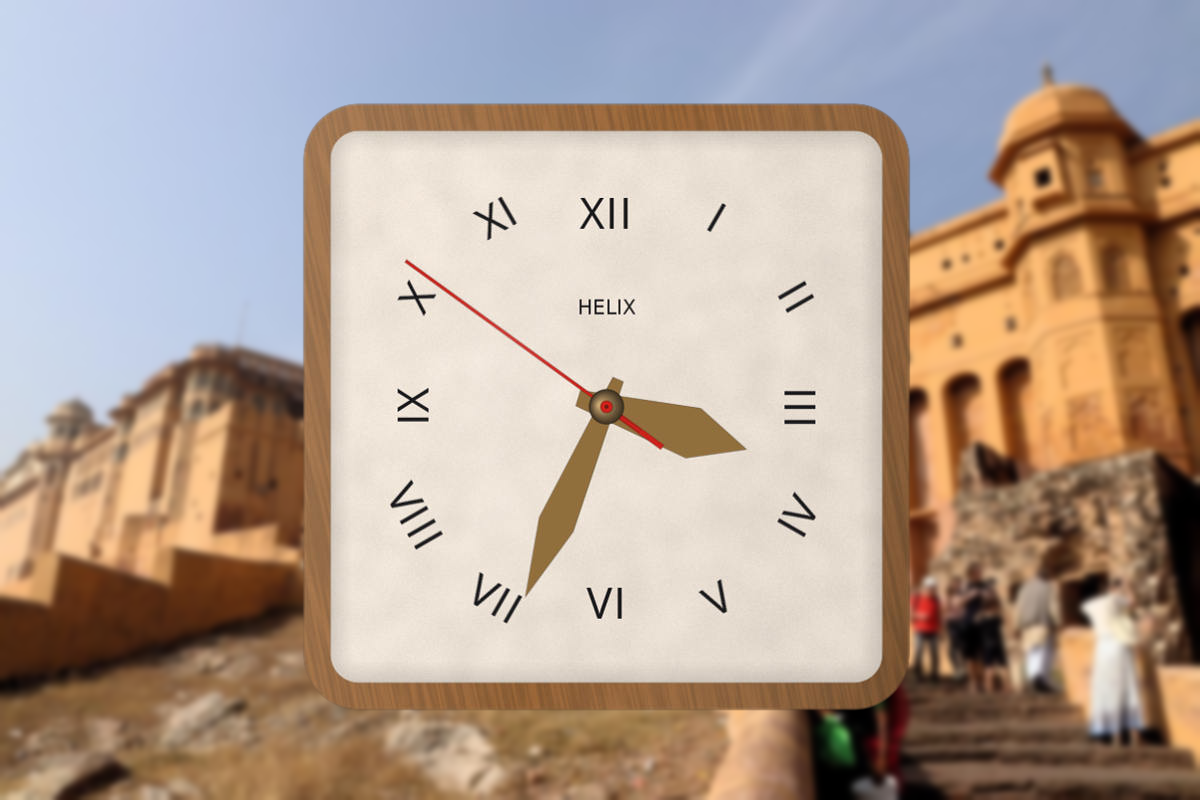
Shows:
3h33m51s
